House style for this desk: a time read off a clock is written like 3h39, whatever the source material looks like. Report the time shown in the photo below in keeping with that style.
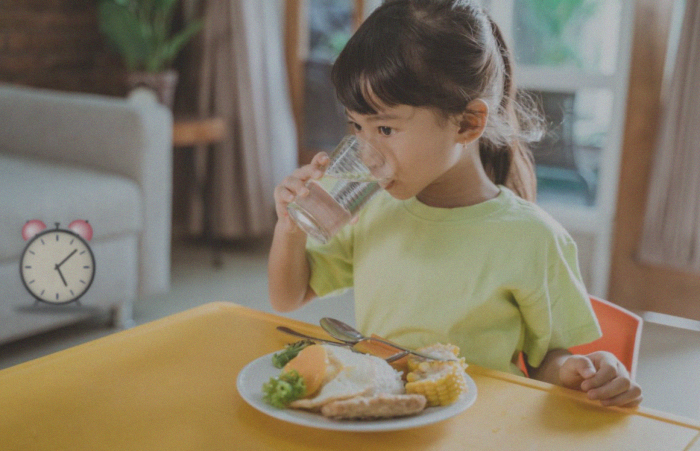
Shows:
5h08
